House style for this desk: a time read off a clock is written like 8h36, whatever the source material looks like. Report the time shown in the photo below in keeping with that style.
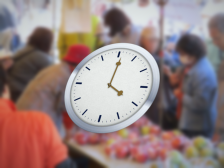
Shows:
4h01
